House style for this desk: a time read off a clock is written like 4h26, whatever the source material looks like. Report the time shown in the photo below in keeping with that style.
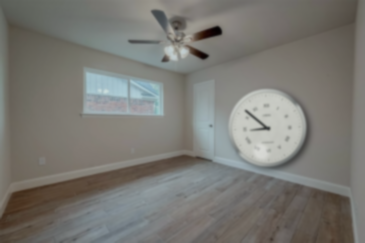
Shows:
8h52
